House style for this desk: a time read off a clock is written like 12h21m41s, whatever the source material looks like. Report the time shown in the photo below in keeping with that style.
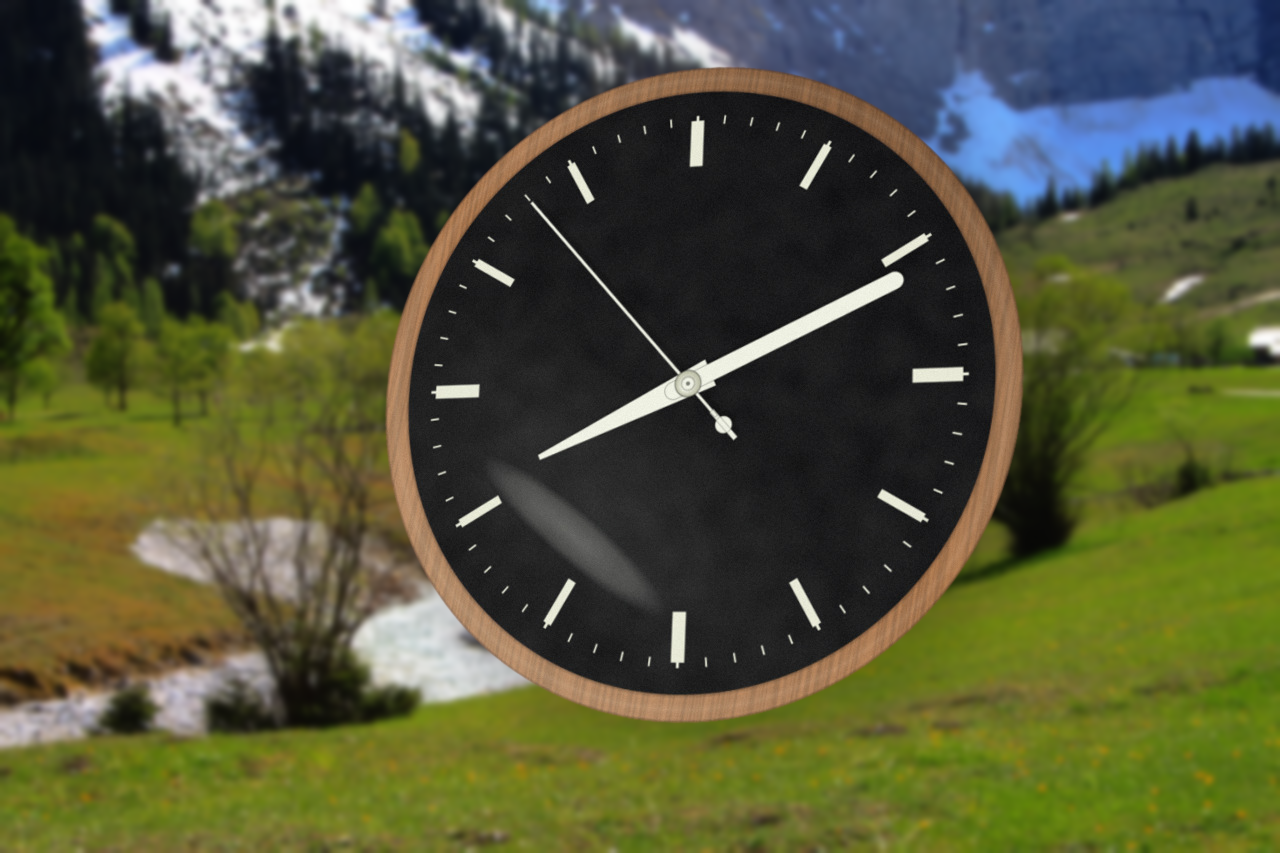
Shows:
8h10m53s
